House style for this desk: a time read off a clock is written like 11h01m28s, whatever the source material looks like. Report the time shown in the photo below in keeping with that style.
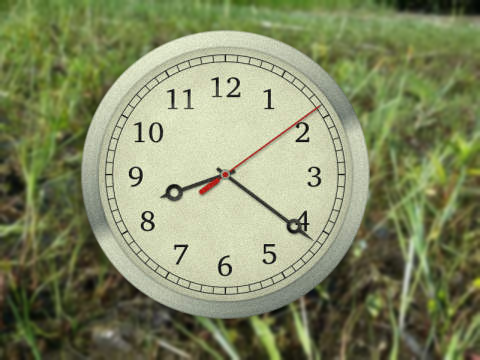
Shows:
8h21m09s
